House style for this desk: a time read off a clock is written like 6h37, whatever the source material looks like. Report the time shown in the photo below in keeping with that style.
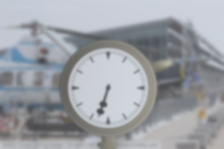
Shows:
6h33
